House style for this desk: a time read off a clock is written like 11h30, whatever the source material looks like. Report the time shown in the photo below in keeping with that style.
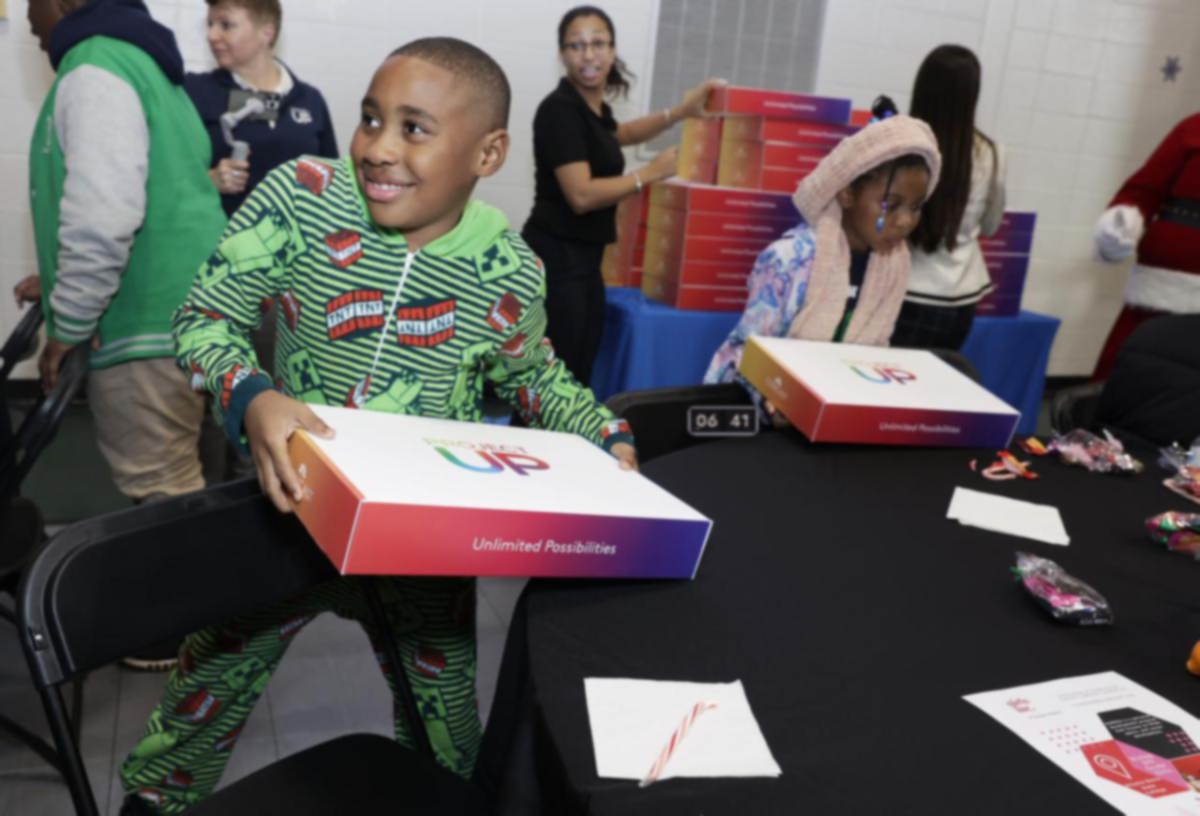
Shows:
6h41
